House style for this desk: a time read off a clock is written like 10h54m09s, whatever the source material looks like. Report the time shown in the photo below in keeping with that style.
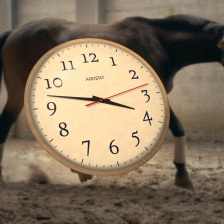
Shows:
3h47m13s
